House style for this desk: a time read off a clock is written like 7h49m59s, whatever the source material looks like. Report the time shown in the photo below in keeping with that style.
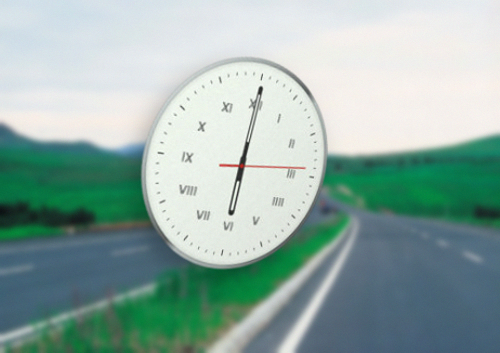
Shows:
6h00m14s
